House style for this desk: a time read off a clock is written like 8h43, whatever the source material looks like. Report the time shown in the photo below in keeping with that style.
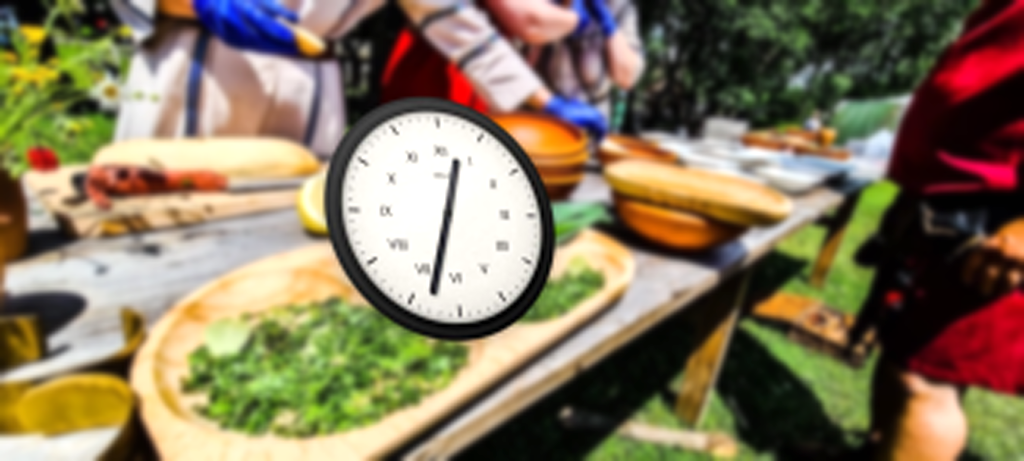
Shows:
12h33
